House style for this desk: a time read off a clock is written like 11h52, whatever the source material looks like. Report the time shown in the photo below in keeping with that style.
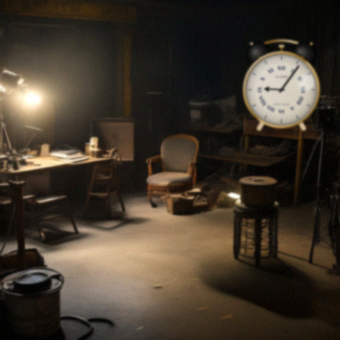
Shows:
9h06
